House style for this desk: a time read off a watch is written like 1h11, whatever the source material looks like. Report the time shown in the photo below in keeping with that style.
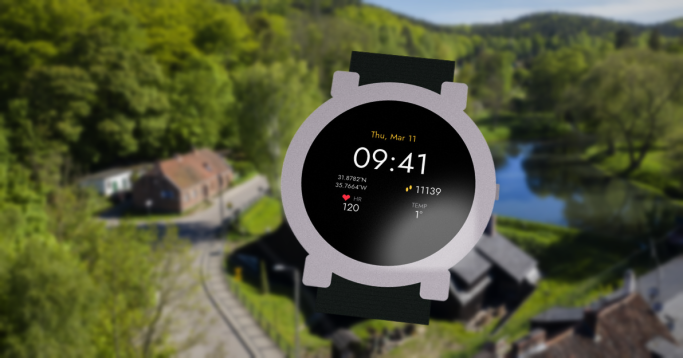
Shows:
9h41
